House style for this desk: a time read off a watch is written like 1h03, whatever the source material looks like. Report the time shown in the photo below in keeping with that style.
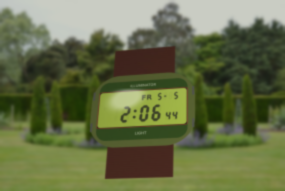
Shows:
2h06
